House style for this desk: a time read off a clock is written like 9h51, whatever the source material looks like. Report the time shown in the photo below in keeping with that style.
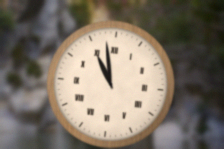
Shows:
10h58
